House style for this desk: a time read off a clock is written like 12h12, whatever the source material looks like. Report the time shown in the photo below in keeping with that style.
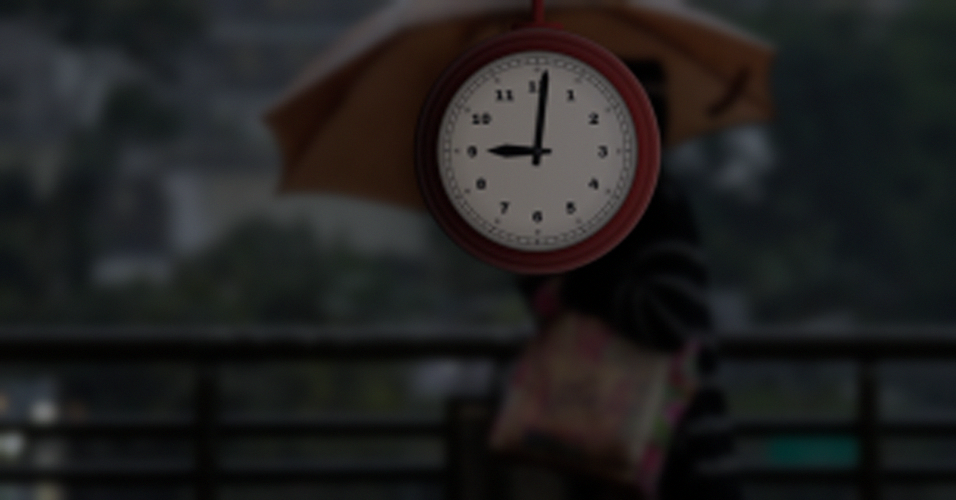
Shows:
9h01
